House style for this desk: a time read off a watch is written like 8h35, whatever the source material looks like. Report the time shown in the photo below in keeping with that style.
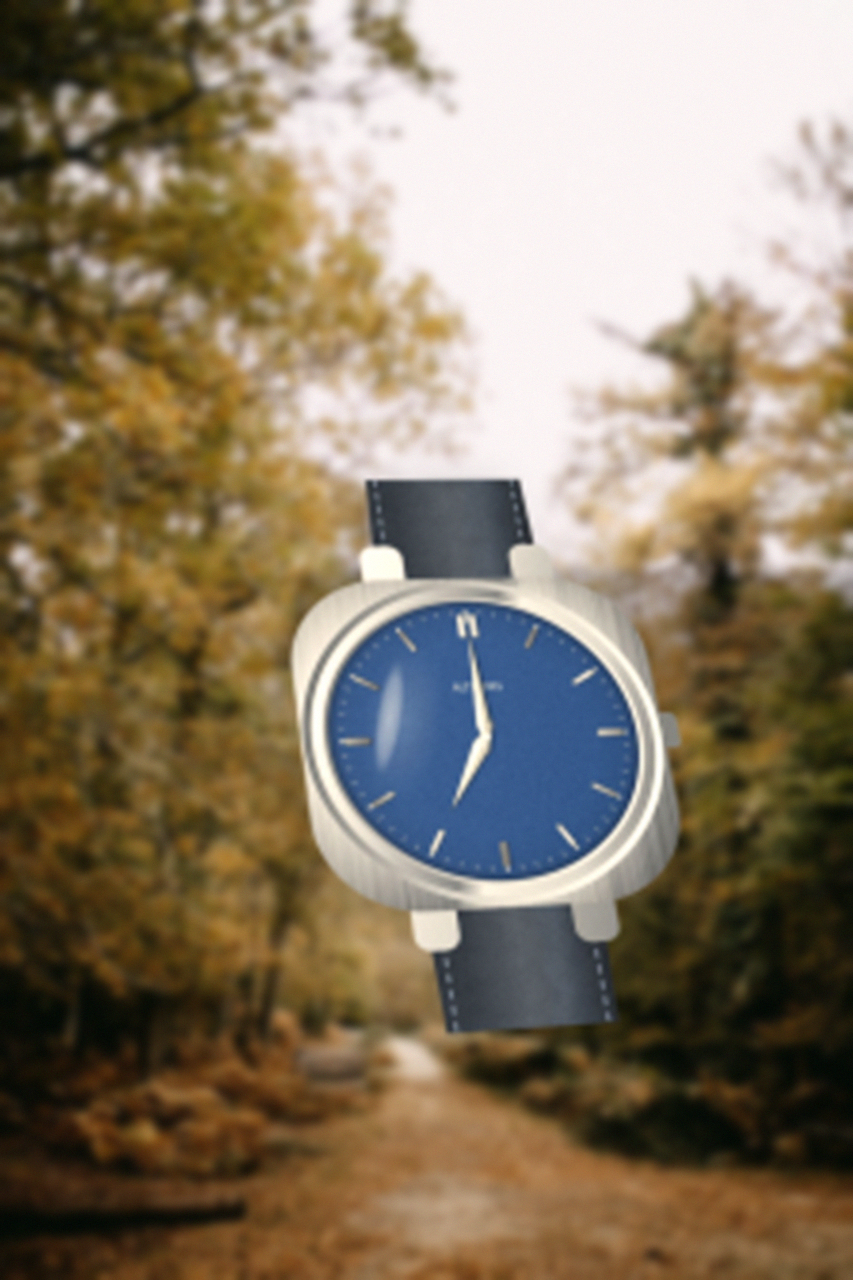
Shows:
7h00
